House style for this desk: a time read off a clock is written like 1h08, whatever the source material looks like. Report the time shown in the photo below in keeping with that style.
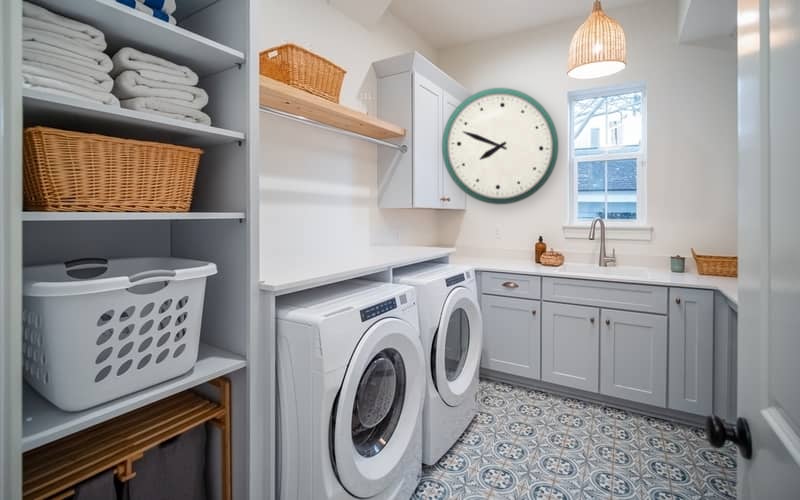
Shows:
7h48
